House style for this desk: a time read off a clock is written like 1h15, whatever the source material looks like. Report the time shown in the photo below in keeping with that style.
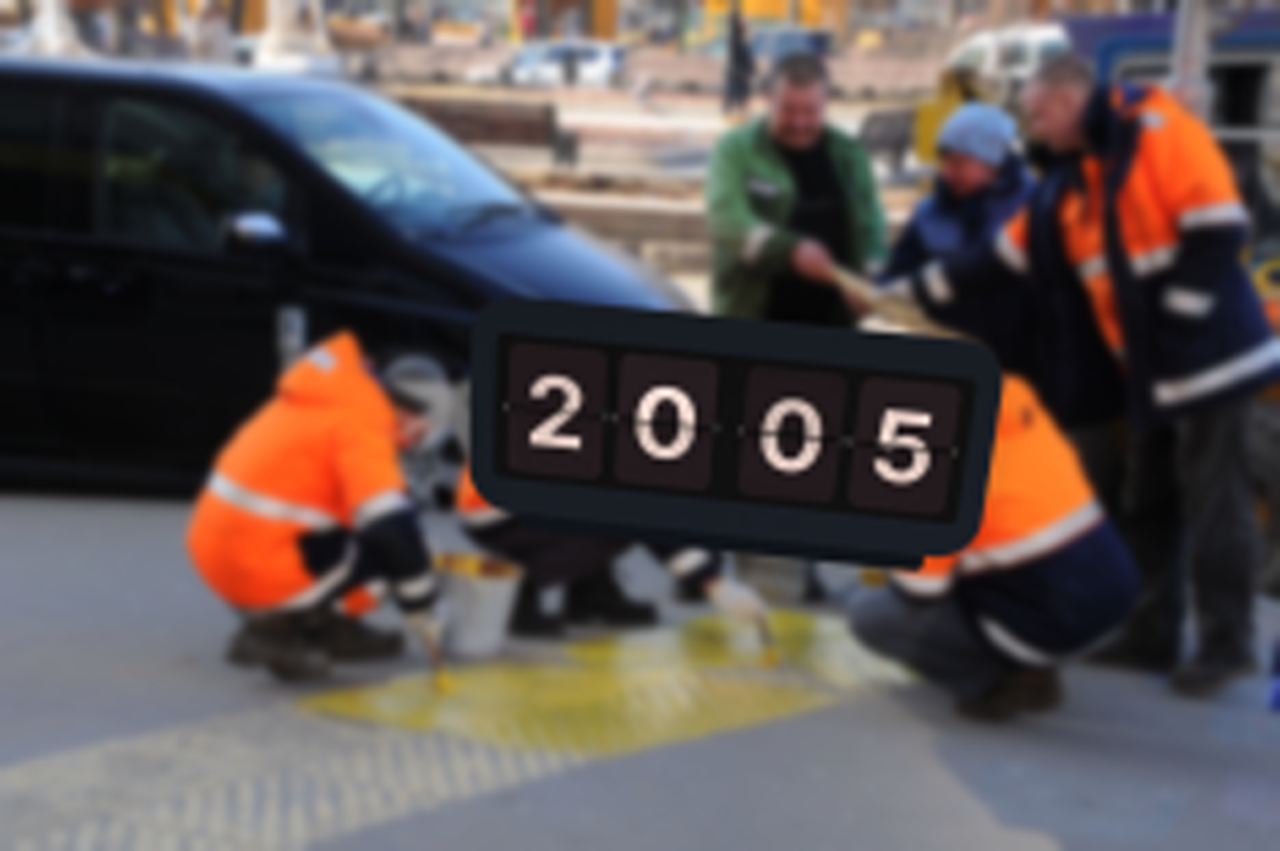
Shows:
20h05
